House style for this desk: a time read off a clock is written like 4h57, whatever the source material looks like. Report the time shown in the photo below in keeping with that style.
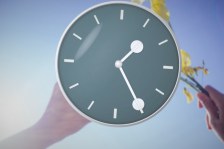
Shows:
1h25
